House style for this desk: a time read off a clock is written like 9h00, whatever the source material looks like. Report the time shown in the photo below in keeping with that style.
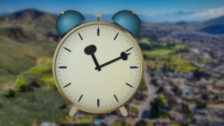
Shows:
11h11
